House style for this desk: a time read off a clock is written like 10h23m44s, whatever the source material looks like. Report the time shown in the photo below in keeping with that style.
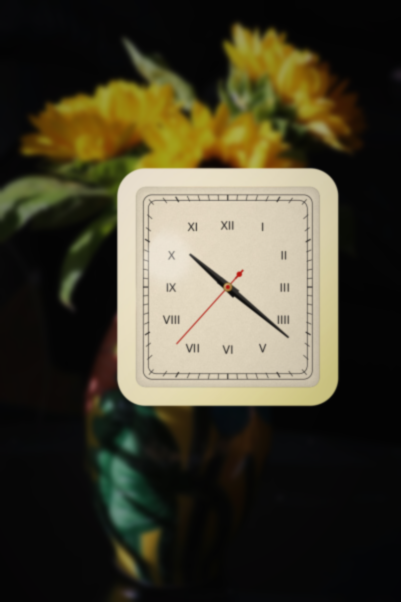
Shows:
10h21m37s
